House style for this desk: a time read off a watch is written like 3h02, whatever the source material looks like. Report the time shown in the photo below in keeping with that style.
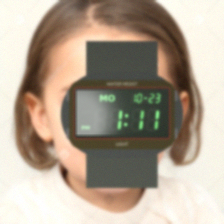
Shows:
1h11
